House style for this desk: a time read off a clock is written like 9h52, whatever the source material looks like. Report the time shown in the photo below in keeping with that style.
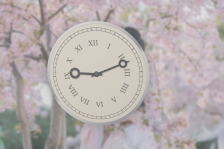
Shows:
9h12
